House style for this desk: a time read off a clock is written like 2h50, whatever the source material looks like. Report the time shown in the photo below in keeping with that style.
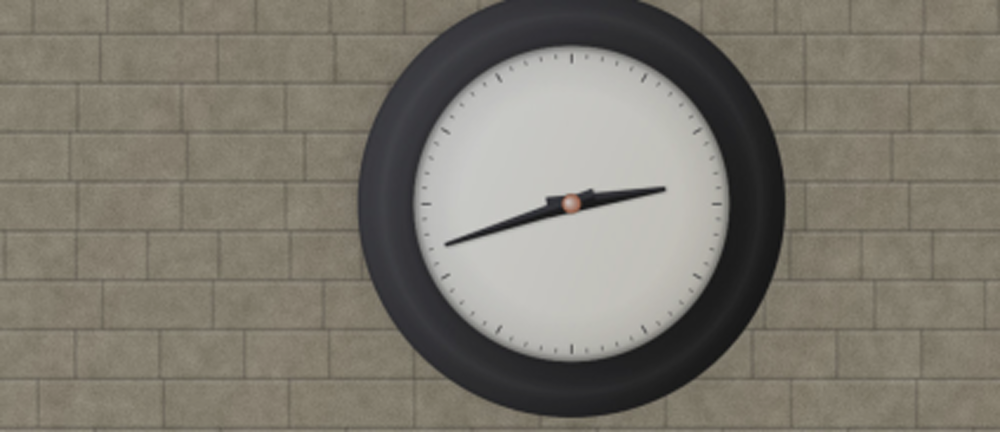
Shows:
2h42
